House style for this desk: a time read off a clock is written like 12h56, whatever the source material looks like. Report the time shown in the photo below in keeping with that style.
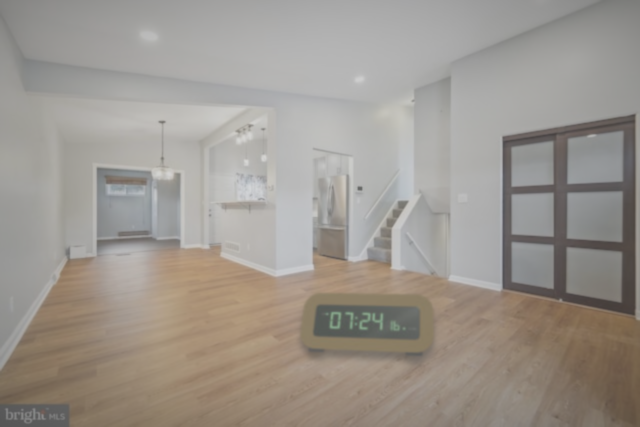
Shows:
7h24
